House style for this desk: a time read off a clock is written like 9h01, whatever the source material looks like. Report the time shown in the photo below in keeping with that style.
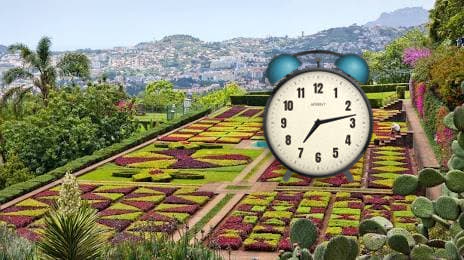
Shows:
7h13
